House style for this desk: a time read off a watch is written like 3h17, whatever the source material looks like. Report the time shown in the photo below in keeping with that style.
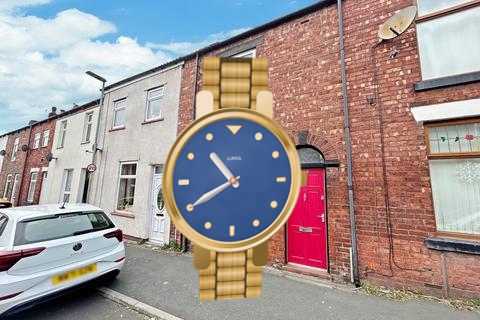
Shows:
10h40
